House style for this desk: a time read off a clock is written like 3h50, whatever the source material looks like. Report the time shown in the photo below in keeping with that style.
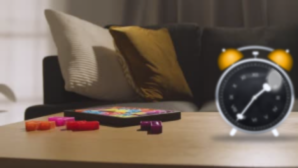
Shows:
1h36
